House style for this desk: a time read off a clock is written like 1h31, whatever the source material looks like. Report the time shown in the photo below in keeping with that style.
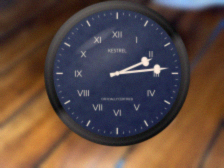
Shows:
2h14
